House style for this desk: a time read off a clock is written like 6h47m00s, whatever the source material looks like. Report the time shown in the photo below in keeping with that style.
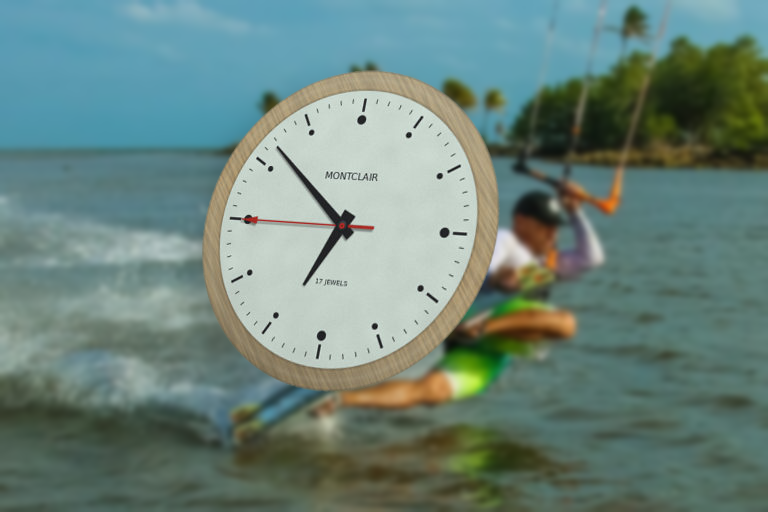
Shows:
6h51m45s
